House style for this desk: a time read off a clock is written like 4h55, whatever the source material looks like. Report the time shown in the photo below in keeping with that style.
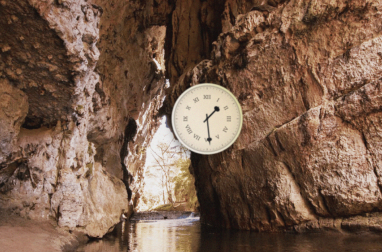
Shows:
1h29
